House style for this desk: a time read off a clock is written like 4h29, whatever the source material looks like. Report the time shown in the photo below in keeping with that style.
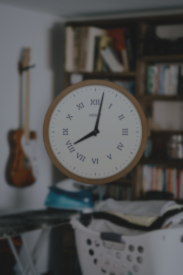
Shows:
8h02
